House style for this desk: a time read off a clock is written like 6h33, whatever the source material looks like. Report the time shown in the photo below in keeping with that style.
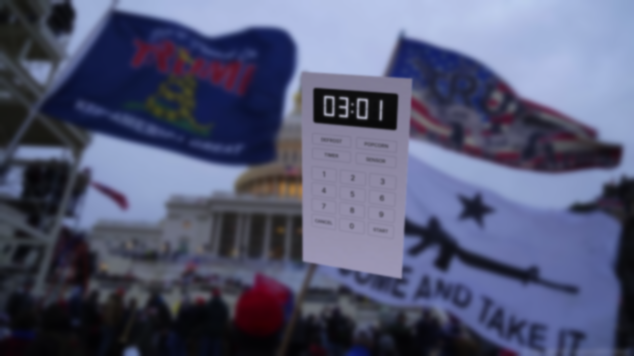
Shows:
3h01
